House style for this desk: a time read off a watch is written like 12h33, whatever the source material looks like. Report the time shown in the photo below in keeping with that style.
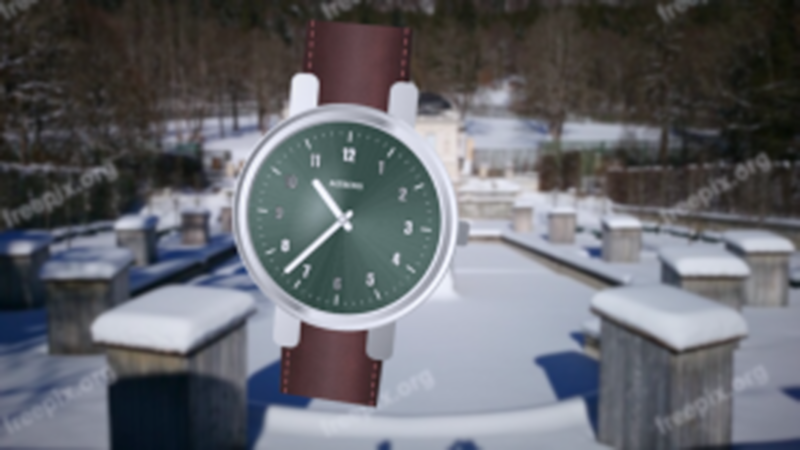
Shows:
10h37
